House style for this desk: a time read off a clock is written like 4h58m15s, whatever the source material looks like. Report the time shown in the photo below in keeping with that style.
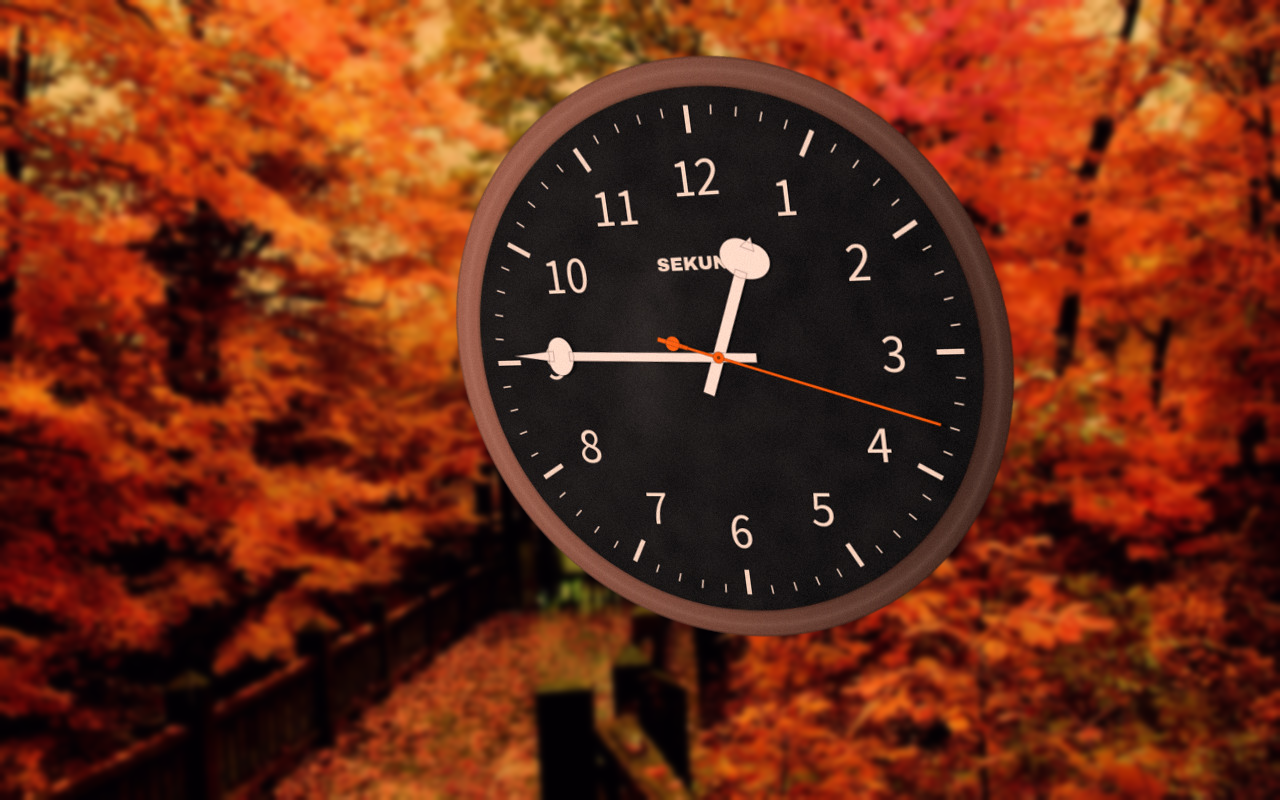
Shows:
12h45m18s
